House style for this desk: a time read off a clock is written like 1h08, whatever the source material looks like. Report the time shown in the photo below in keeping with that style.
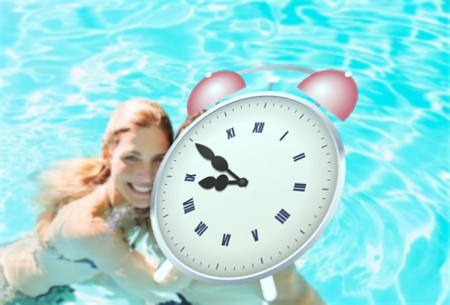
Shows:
8h50
